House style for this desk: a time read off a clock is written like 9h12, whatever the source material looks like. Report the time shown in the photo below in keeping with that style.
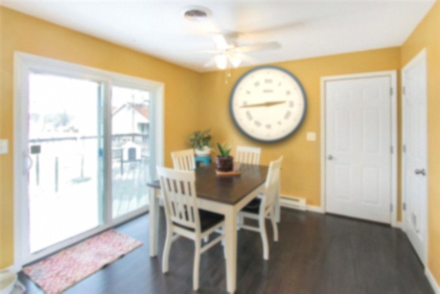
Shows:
2h44
